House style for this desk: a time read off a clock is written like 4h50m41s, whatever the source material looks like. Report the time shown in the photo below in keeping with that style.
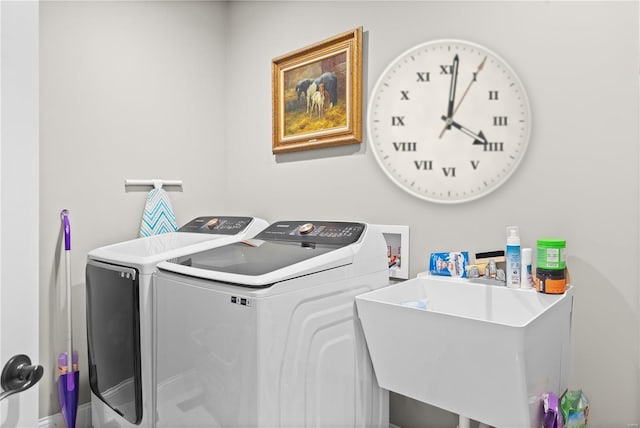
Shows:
4h01m05s
